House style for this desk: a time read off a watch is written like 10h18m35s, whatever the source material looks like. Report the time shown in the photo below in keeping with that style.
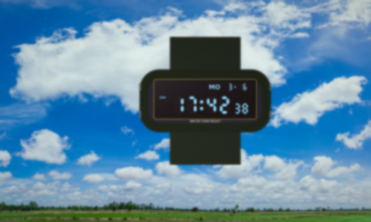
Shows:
17h42m38s
